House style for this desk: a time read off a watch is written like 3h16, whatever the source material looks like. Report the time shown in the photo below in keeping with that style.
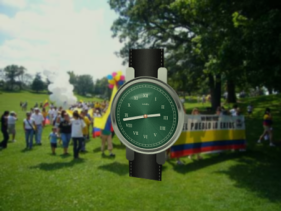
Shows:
2h43
